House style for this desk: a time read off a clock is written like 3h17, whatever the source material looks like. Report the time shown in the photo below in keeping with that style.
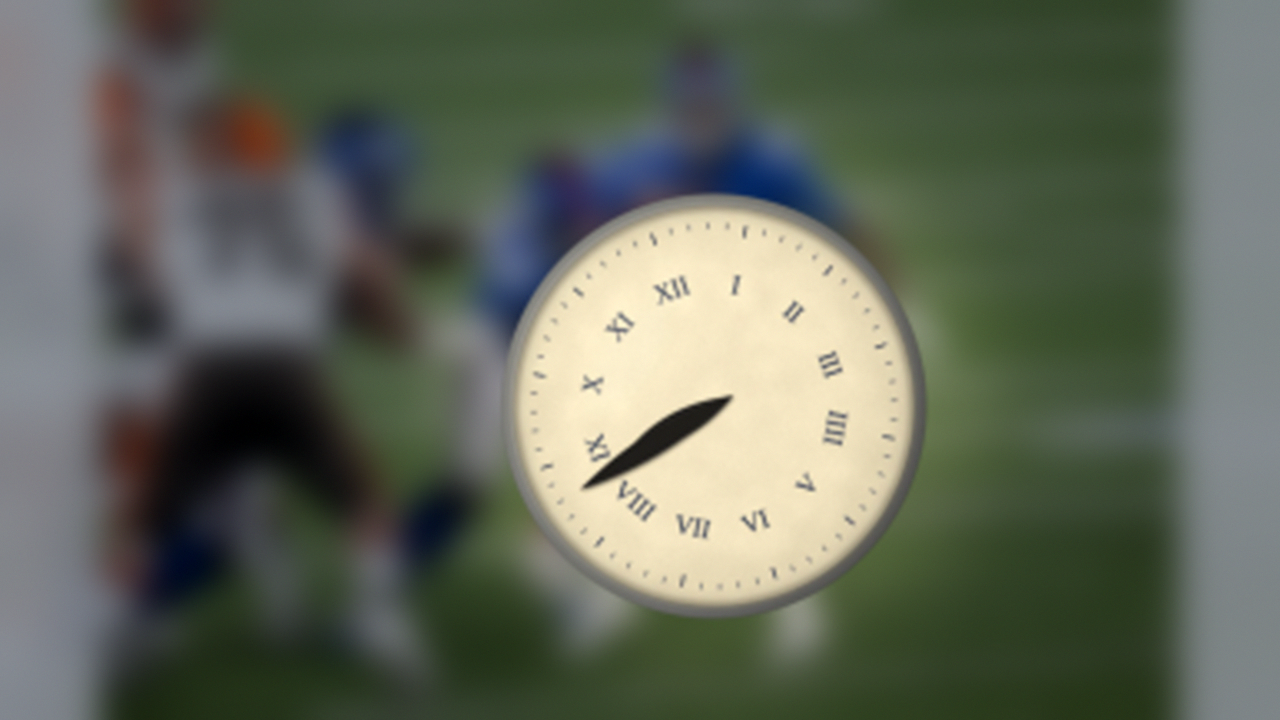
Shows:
8h43
